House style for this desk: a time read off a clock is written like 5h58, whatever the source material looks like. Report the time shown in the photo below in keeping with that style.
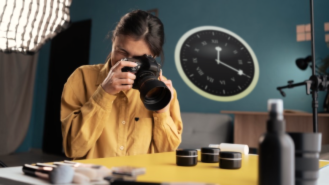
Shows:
12h20
